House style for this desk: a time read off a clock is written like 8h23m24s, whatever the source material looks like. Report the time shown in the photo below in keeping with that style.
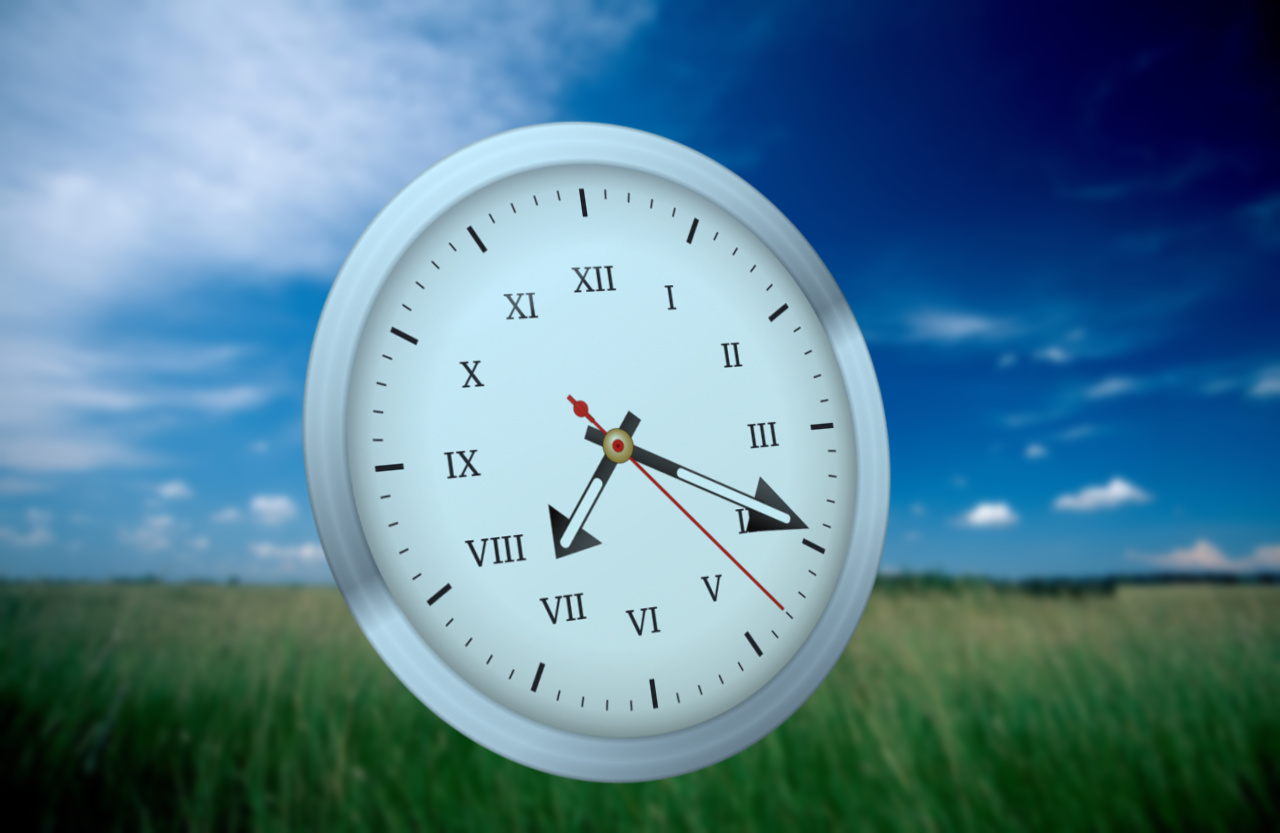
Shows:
7h19m23s
